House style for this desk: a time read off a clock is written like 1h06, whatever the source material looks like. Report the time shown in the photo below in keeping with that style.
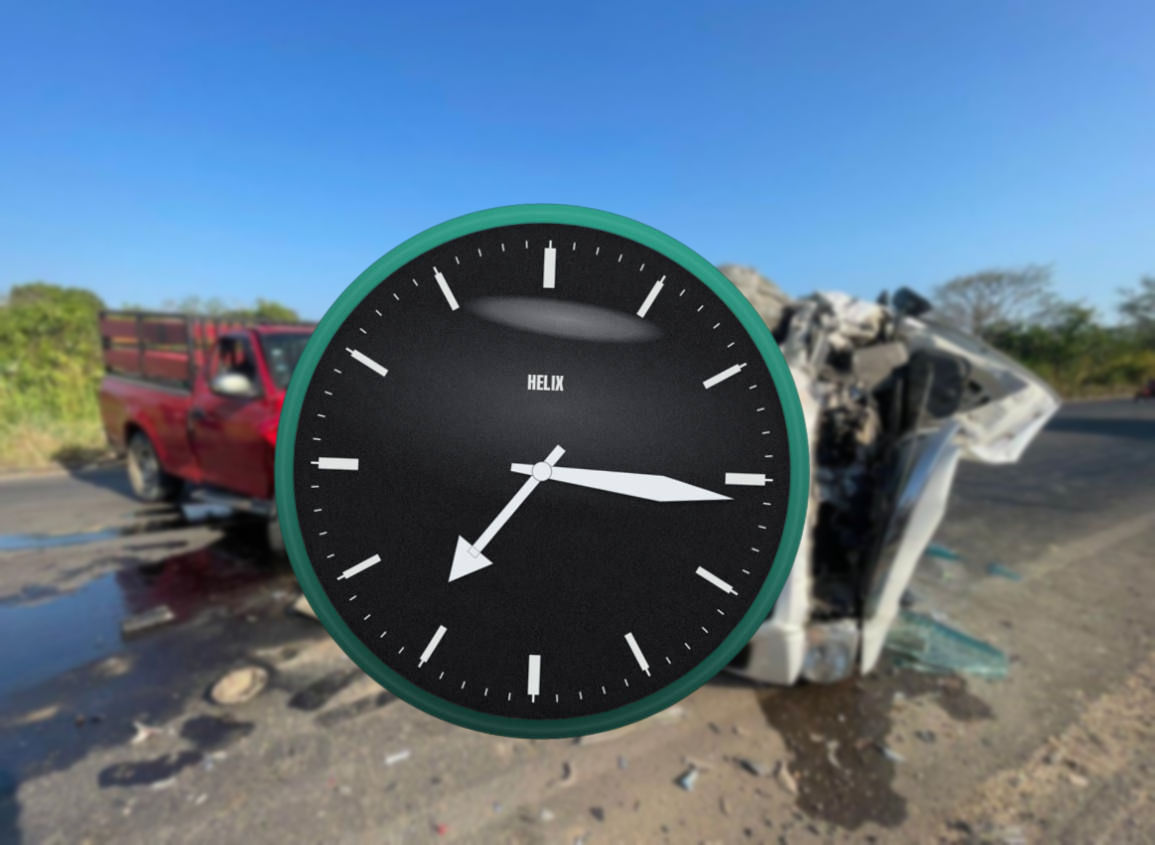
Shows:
7h16
